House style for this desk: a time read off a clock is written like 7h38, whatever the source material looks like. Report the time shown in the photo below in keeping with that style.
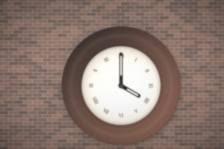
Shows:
4h00
